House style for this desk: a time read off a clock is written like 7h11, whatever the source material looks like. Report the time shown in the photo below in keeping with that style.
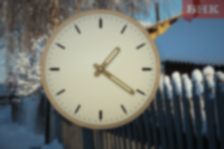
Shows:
1h21
